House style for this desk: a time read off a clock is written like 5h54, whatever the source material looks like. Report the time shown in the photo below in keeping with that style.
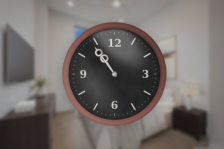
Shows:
10h54
